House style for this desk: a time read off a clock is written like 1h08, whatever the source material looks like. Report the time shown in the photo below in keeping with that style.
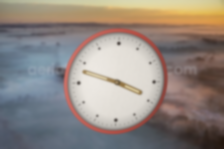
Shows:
3h48
